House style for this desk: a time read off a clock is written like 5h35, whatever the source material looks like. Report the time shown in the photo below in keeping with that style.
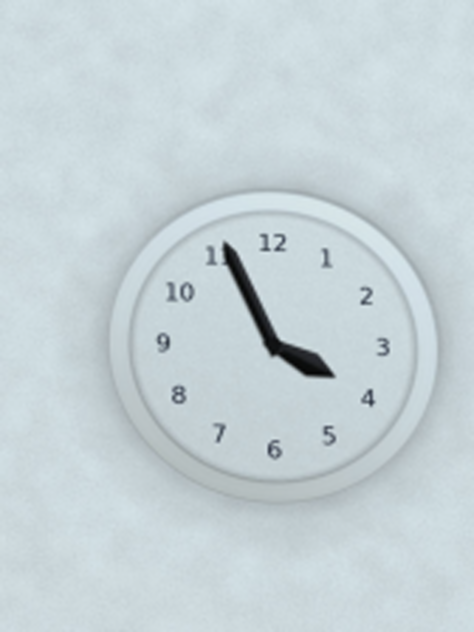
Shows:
3h56
